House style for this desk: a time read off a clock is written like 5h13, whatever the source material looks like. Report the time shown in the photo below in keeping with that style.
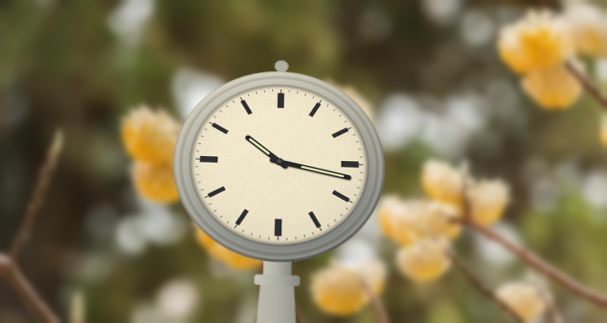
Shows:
10h17
